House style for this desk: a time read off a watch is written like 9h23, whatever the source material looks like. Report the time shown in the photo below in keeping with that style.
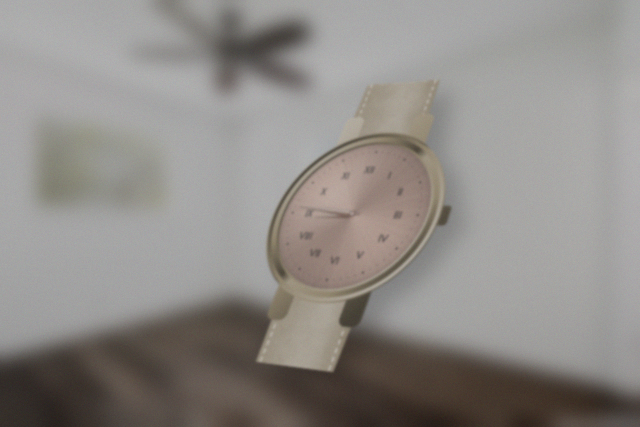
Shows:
8h46
